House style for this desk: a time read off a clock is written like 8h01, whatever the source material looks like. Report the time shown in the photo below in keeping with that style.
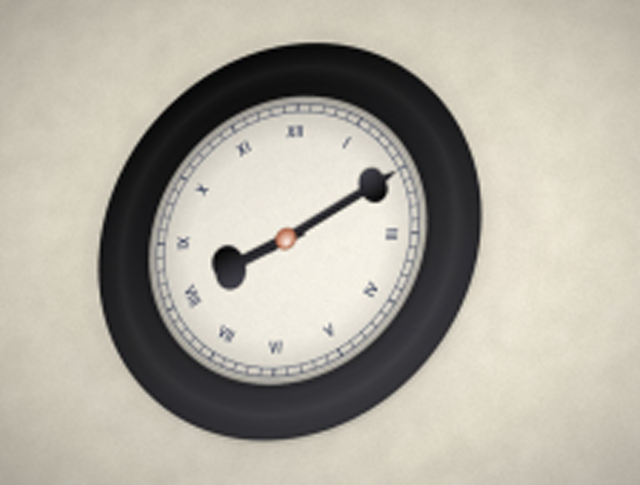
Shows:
8h10
